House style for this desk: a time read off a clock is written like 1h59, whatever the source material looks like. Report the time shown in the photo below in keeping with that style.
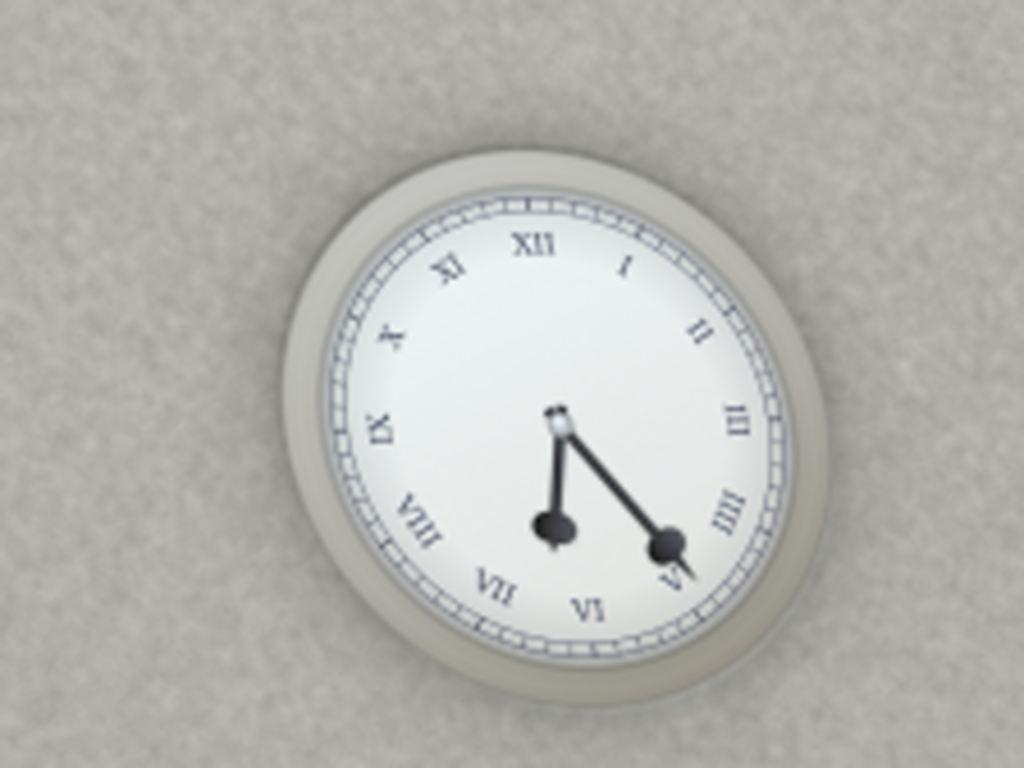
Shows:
6h24
